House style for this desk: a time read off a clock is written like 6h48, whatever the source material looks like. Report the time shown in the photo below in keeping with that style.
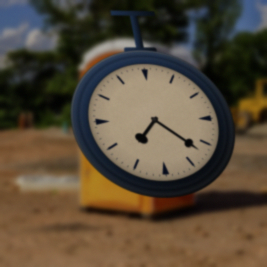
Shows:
7h22
